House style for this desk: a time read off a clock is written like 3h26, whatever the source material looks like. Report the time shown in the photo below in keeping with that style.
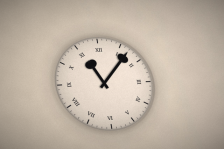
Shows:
11h07
